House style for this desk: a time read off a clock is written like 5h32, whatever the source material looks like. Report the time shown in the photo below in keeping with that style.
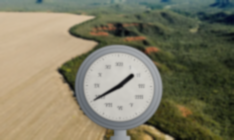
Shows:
1h40
